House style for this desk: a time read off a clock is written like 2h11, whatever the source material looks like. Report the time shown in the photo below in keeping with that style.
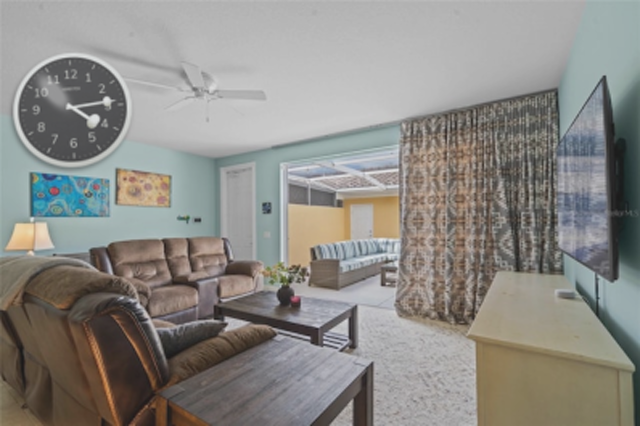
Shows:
4h14
